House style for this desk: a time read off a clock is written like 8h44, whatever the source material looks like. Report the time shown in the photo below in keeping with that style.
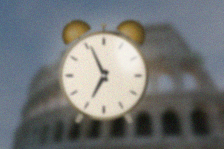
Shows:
6h56
